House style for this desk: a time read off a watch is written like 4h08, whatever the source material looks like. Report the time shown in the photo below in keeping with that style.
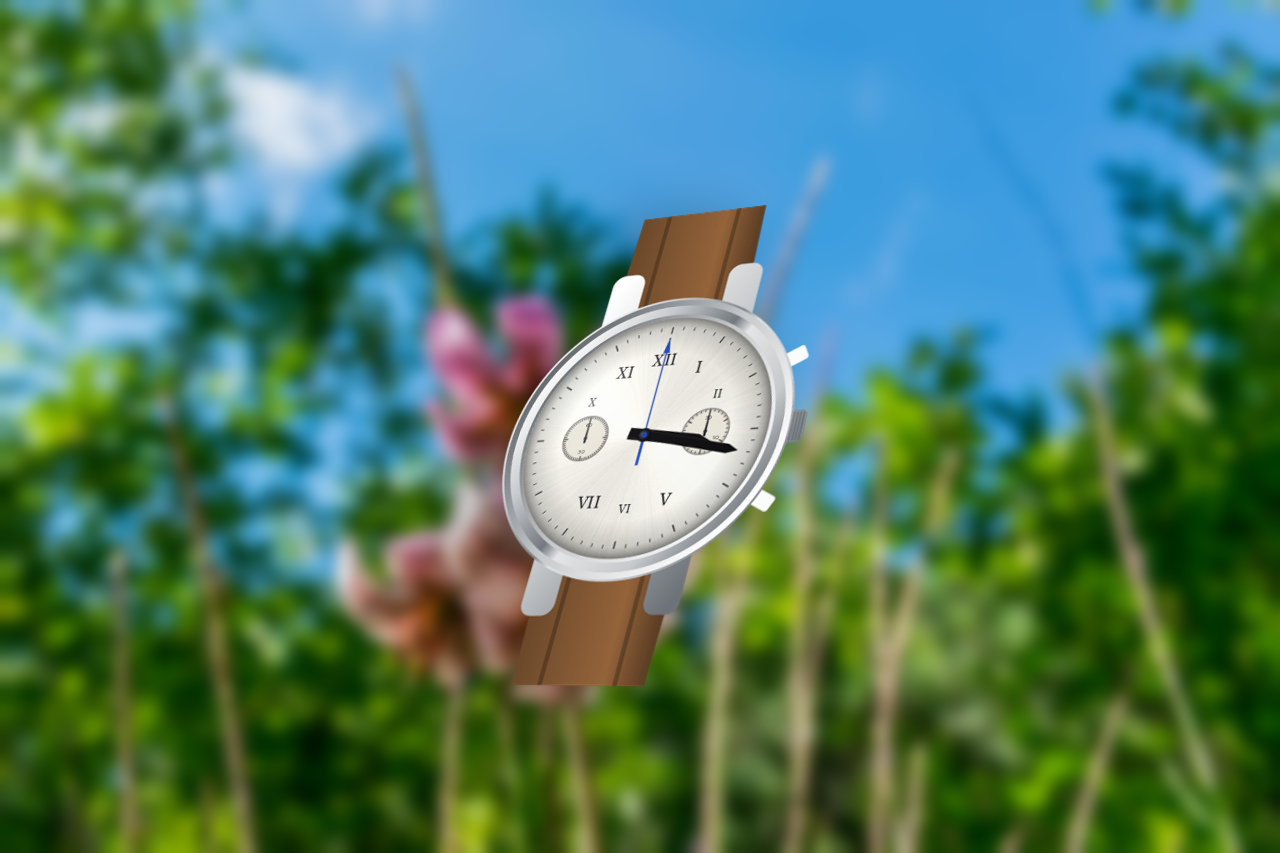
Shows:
3h17
